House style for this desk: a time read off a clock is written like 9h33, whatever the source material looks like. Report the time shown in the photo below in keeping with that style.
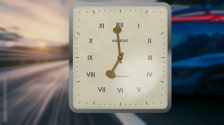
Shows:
6h59
